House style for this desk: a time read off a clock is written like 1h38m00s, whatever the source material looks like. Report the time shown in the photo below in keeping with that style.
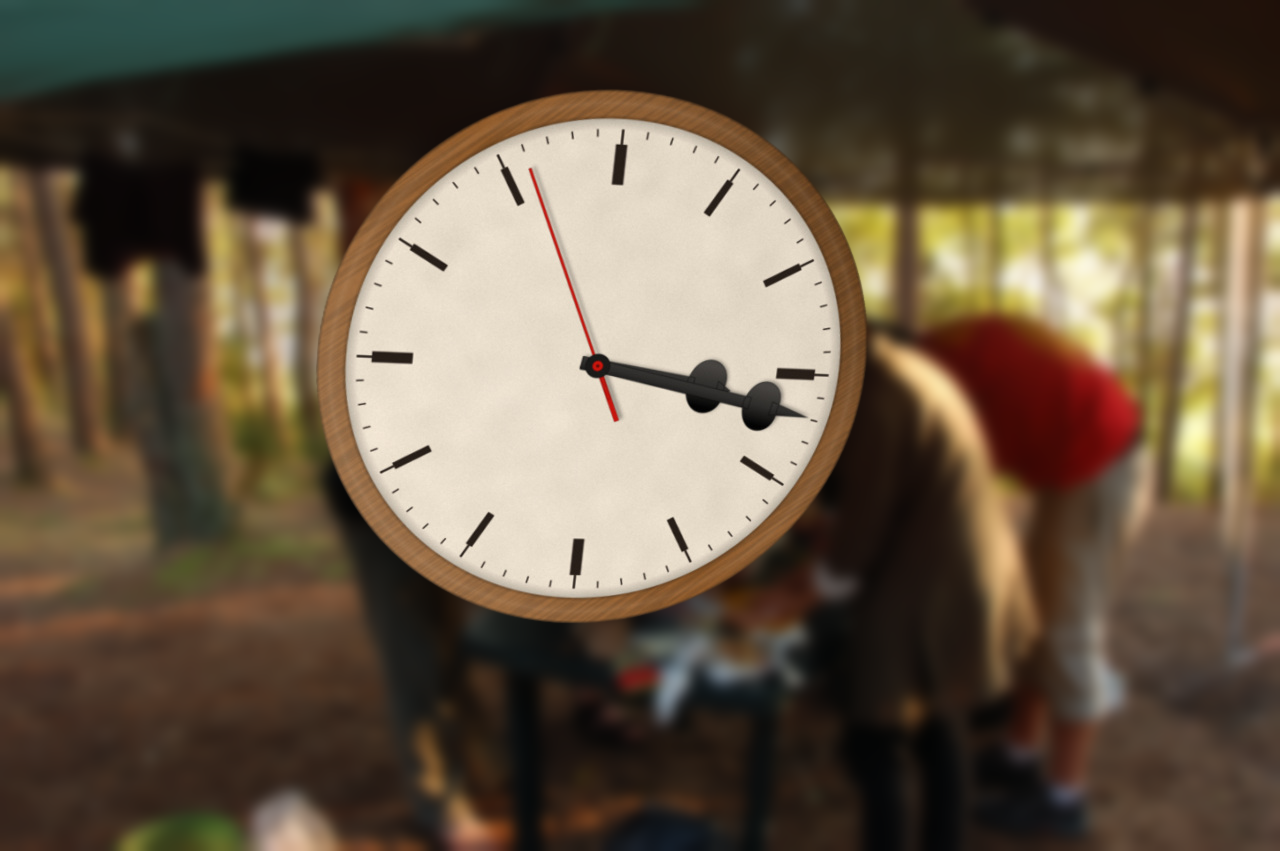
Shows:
3h16m56s
